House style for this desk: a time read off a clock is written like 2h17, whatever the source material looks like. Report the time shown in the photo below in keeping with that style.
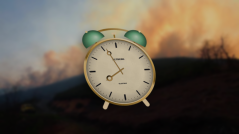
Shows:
7h56
